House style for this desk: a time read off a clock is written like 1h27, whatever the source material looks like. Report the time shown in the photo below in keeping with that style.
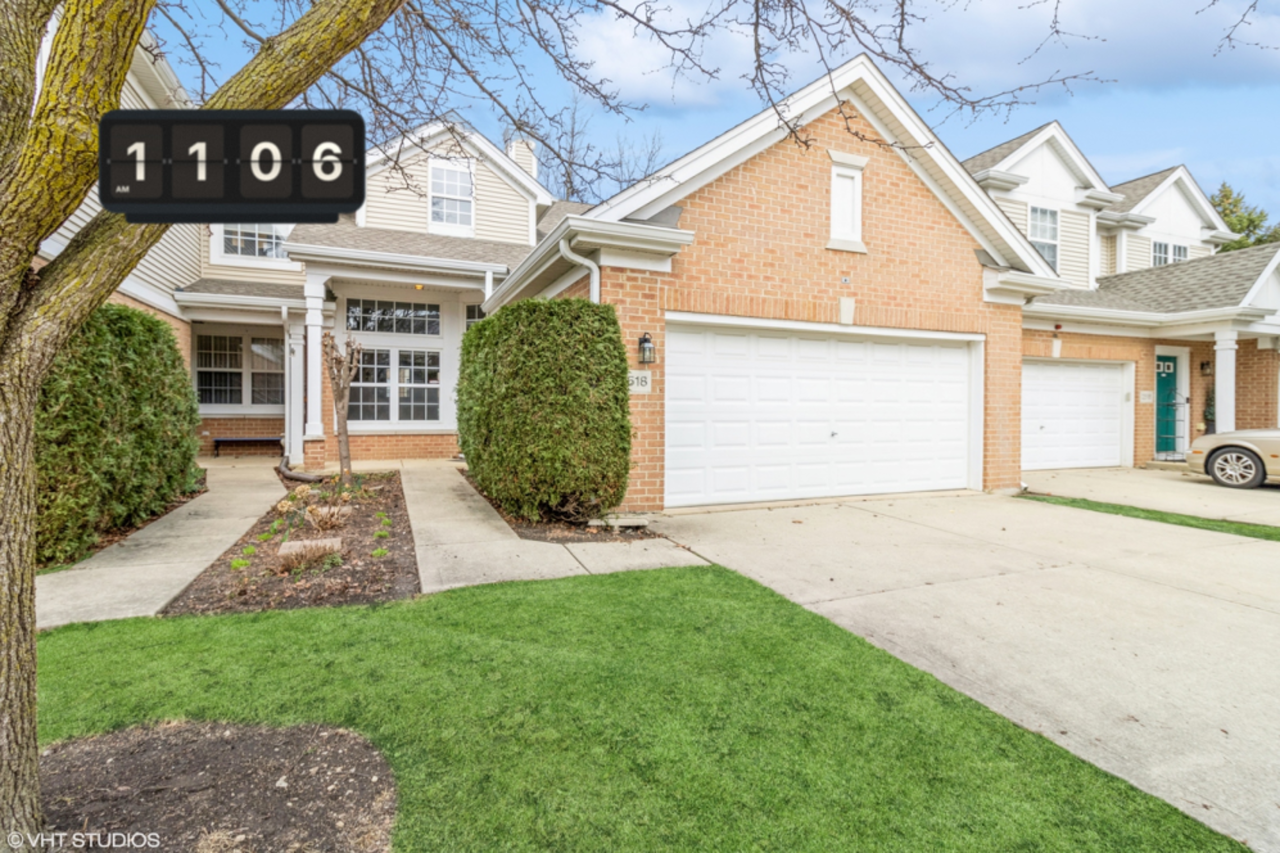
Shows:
11h06
